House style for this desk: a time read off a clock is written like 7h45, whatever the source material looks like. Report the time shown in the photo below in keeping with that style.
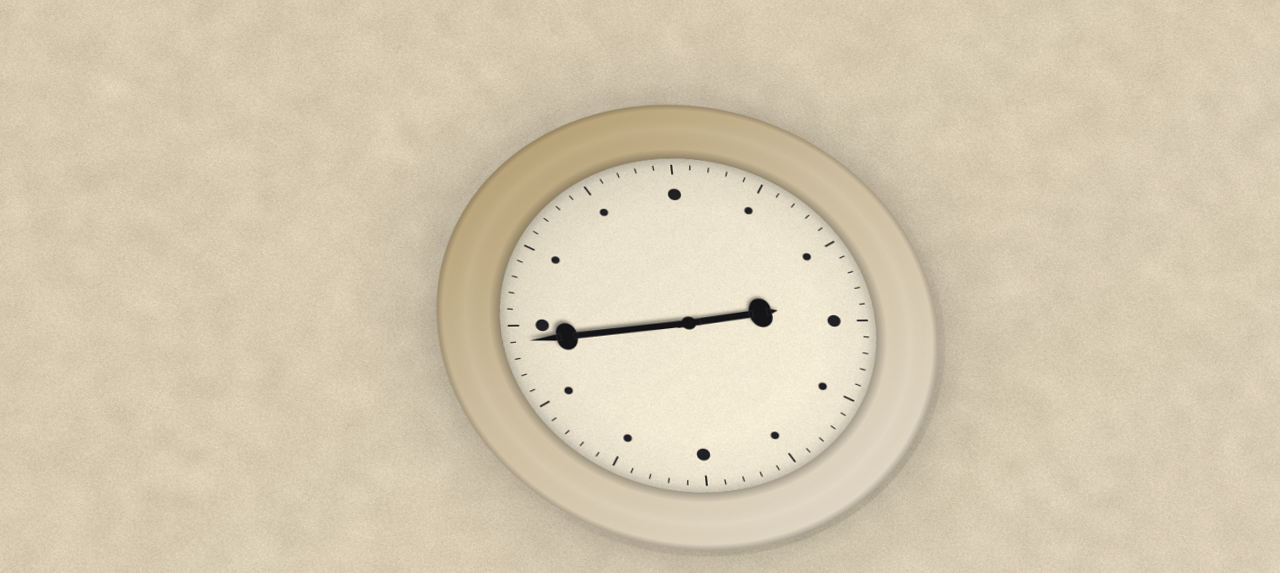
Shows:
2h44
